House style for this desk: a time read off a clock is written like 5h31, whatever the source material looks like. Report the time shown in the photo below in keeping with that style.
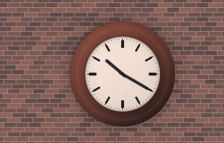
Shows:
10h20
